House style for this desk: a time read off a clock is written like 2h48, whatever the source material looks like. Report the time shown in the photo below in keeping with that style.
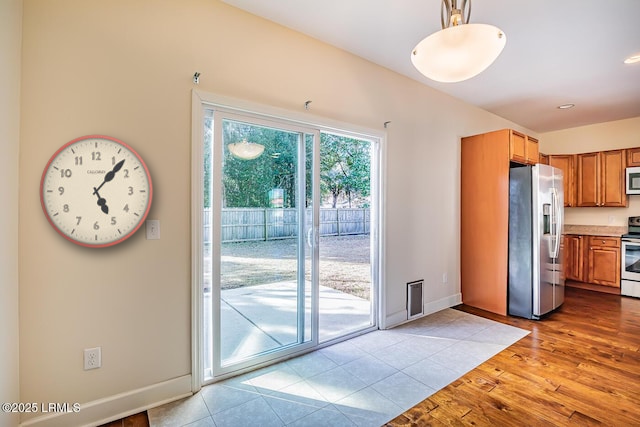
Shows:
5h07
